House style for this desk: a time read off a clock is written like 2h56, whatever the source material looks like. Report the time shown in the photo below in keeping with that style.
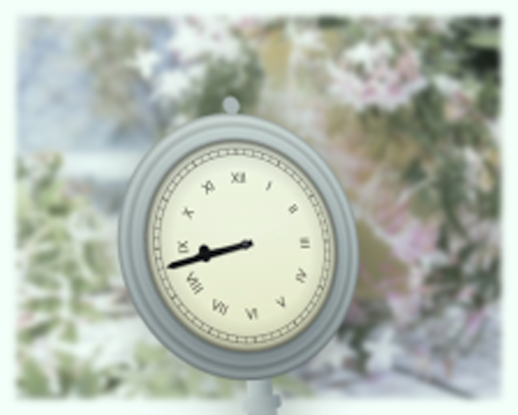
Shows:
8h43
